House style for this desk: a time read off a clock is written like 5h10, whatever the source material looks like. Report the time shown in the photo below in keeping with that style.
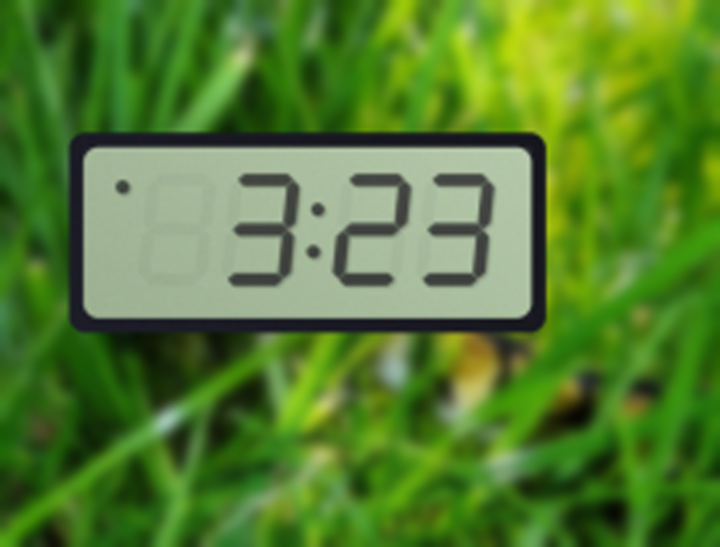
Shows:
3h23
